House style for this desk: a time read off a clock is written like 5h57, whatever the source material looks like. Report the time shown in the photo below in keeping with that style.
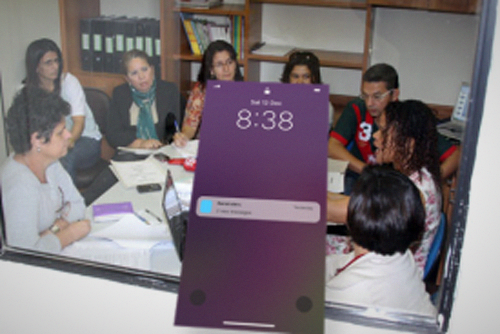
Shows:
8h38
